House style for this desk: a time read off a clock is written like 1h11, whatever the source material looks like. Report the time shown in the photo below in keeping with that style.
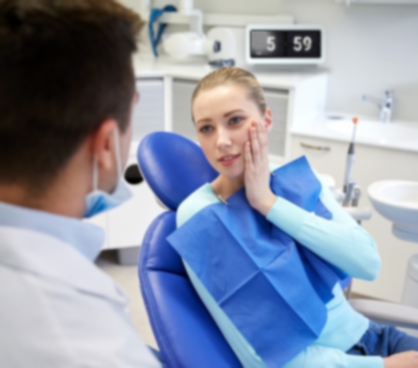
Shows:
5h59
